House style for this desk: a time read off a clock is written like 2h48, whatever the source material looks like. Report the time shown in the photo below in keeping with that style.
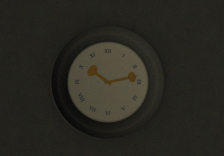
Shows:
10h13
